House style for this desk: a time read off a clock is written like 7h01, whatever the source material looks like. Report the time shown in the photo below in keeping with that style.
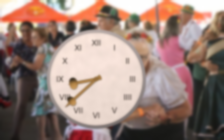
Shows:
8h38
